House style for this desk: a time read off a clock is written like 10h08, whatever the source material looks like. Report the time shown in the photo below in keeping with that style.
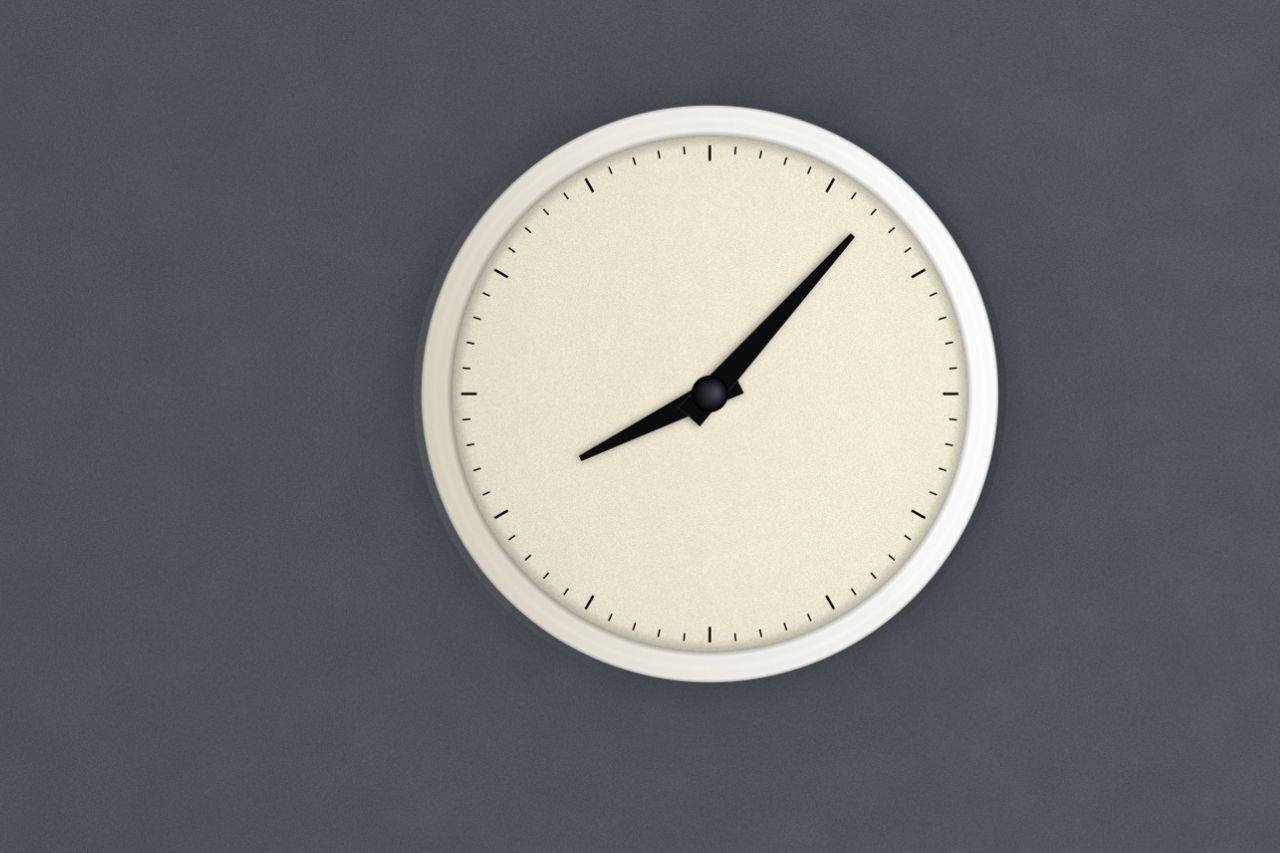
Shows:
8h07
